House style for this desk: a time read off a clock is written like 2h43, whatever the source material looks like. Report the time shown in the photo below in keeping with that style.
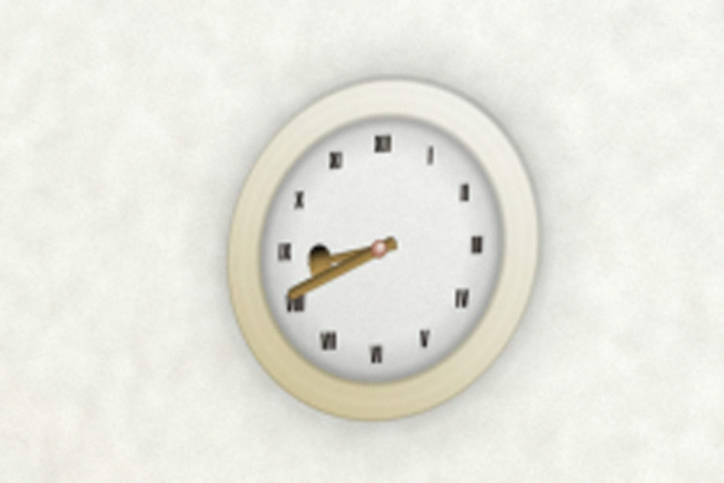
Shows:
8h41
